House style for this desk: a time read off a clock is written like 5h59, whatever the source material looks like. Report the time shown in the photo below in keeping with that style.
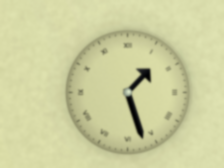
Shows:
1h27
